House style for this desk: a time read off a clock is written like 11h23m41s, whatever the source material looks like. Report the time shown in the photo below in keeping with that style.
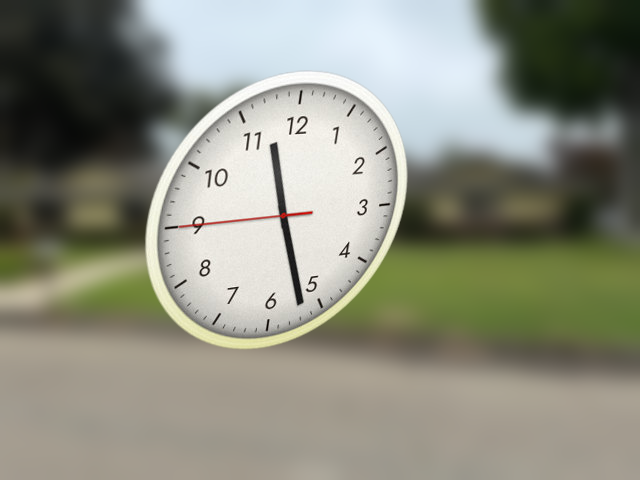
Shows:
11h26m45s
